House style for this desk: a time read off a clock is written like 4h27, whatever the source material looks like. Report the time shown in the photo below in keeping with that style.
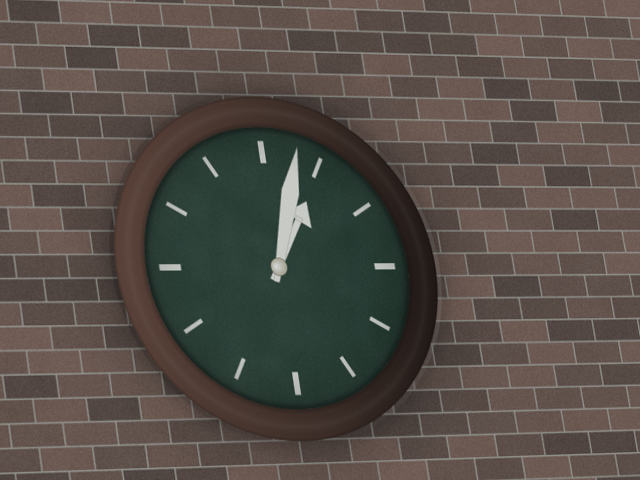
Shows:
1h03
